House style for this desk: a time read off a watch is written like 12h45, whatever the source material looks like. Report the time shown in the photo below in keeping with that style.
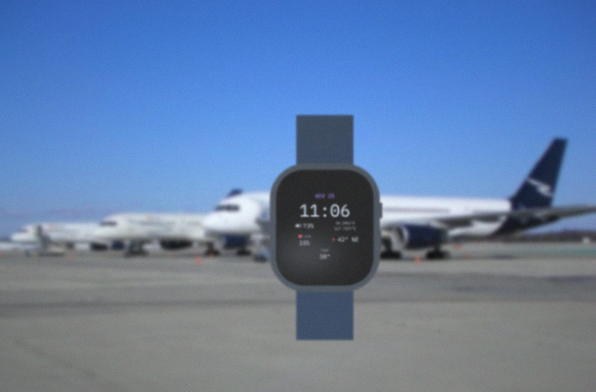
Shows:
11h06
